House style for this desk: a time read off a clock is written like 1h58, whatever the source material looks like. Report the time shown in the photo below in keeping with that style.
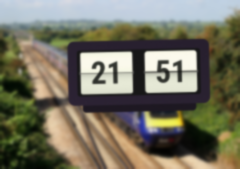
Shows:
21h51
